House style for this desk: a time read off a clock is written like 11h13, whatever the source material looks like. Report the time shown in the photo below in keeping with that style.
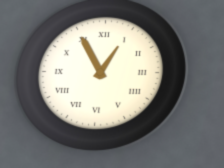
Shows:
12h55
